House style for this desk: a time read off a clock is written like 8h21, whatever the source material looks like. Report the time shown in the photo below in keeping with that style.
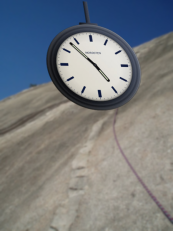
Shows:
4h53
